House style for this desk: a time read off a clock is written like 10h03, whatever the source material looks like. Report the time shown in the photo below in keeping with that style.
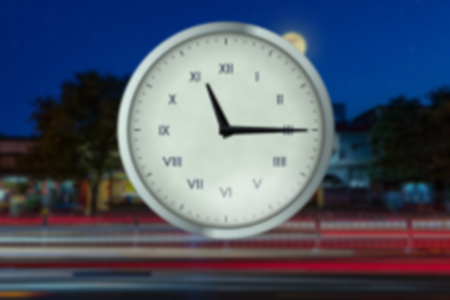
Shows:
11h15
